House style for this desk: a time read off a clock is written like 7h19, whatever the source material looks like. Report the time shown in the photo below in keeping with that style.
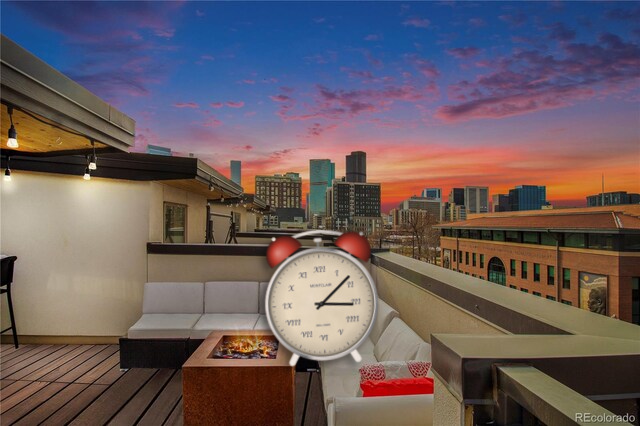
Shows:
3h08
